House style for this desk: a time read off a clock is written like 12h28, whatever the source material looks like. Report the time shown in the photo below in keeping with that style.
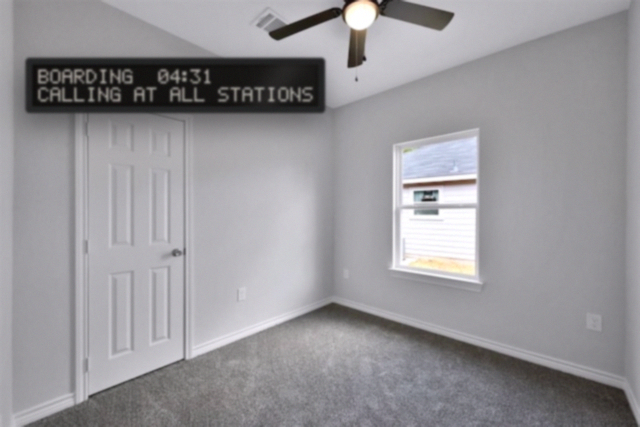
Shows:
4h31
